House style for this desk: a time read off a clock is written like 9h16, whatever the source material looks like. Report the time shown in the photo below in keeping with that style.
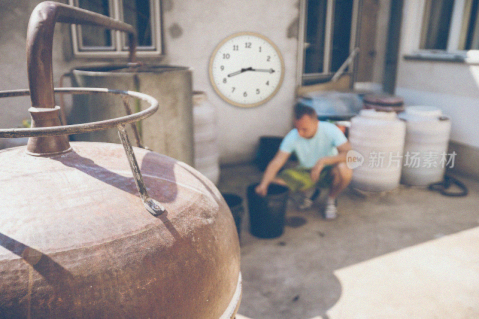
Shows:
8h15
